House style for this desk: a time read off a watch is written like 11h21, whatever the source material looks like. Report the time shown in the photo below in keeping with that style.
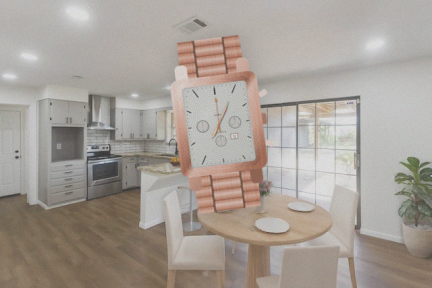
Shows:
7h05
